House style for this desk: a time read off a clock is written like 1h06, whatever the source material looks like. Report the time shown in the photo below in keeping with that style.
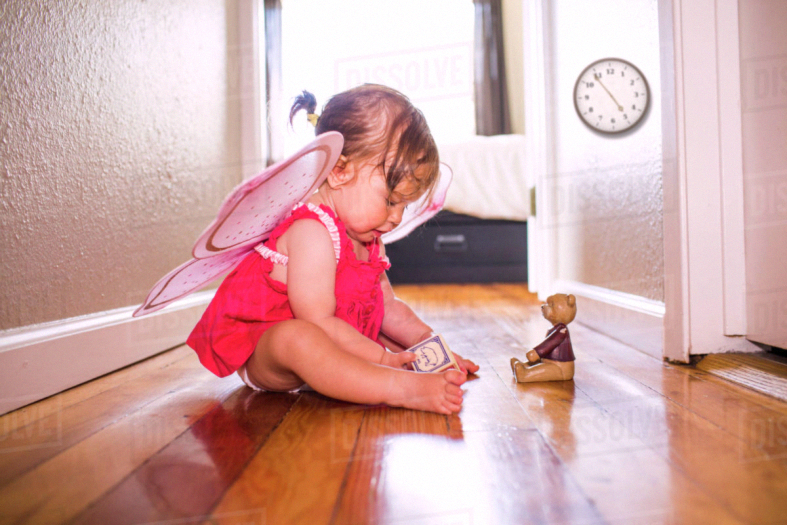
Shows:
4h54
